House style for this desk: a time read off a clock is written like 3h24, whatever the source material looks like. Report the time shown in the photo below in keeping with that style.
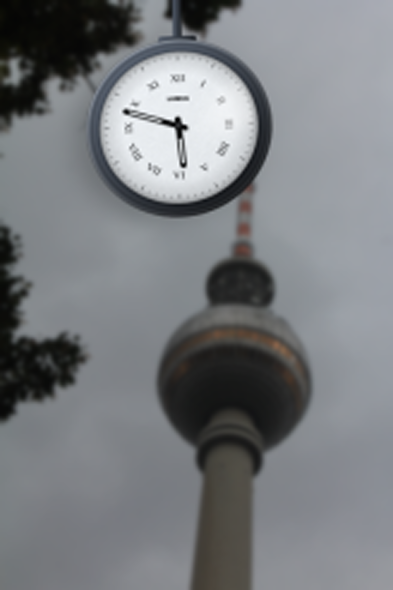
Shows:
5h48
